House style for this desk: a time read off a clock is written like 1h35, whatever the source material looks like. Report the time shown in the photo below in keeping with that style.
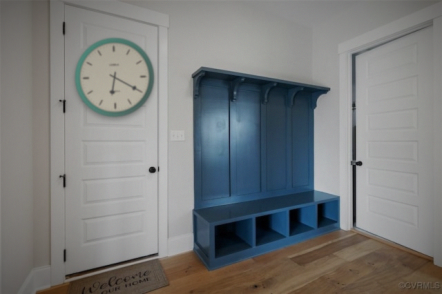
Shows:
6h20
